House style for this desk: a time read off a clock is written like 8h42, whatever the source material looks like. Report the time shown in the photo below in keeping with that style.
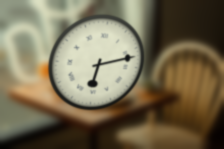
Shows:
6h12
